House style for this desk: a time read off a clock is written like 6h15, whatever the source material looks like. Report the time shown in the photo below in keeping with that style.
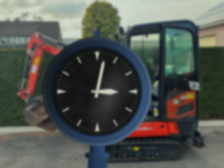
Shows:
3h02
